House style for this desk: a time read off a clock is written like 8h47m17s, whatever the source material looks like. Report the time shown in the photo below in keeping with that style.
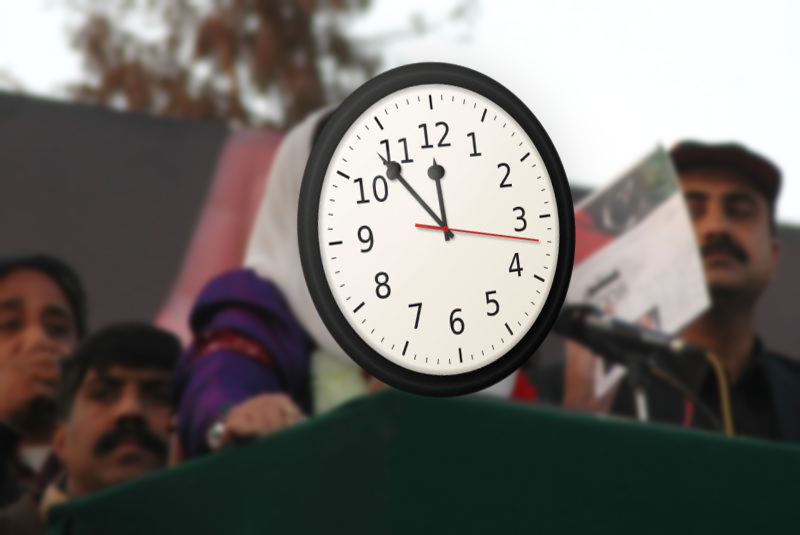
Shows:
11h53m17s
